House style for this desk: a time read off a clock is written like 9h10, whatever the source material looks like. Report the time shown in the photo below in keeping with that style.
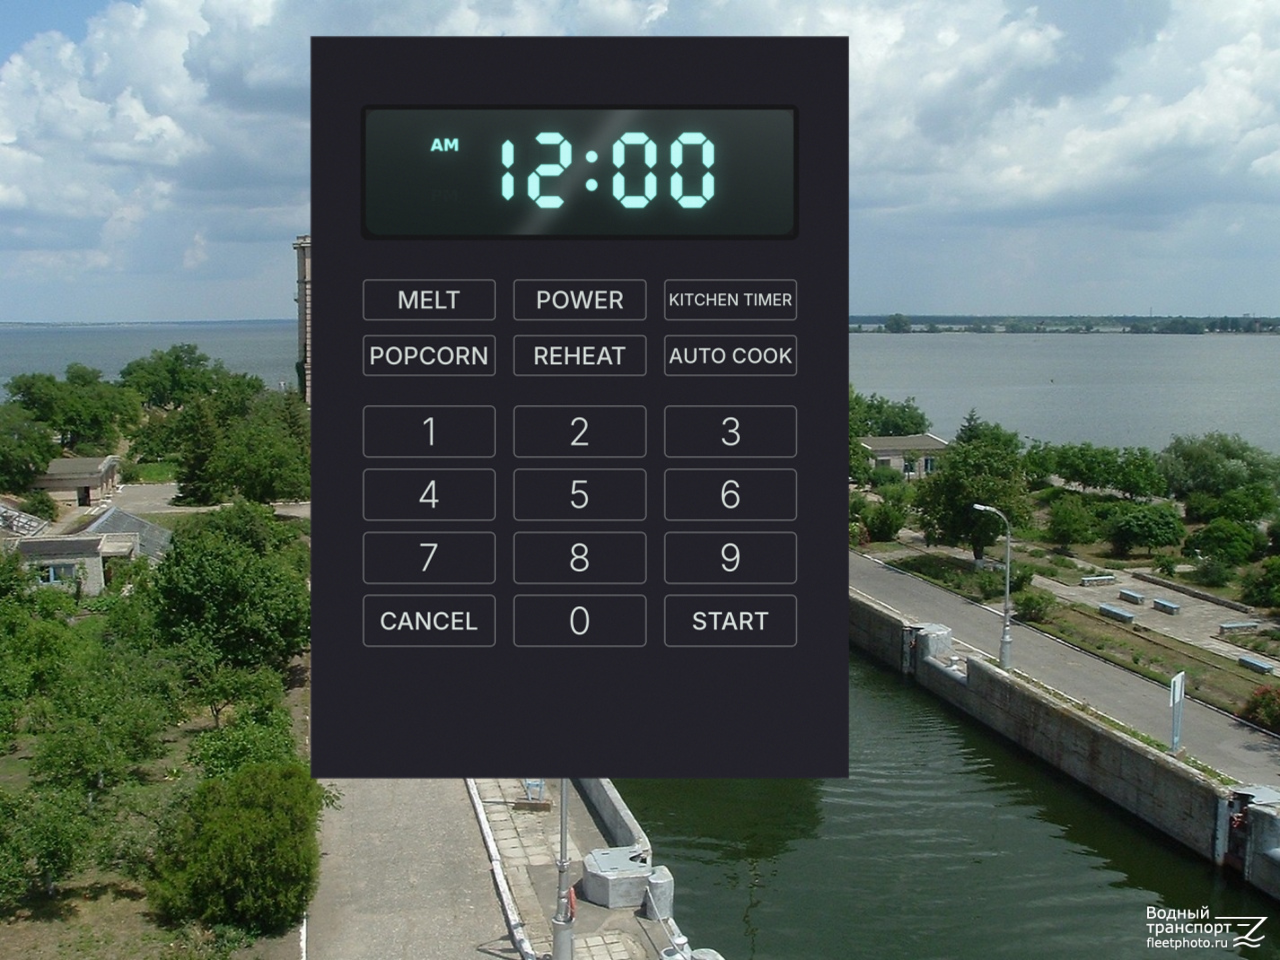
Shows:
12h00
